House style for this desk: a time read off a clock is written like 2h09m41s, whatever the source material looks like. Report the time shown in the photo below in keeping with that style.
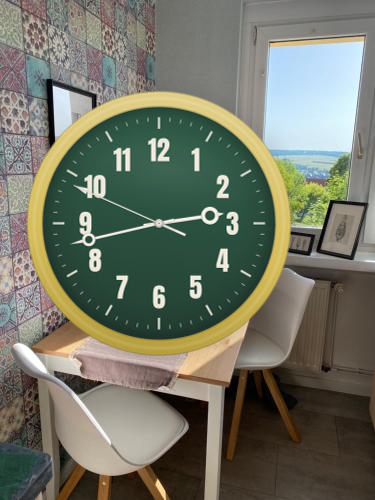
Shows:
2h42m49s
